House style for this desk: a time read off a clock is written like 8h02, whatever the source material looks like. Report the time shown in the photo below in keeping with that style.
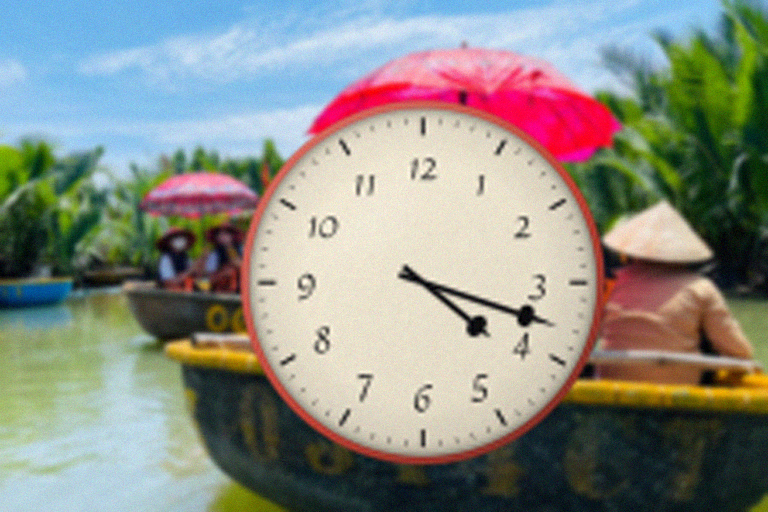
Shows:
4h18
